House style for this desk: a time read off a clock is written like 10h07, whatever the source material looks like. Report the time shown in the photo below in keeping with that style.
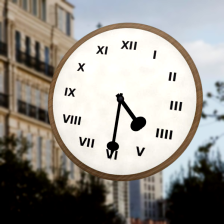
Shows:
4h30
